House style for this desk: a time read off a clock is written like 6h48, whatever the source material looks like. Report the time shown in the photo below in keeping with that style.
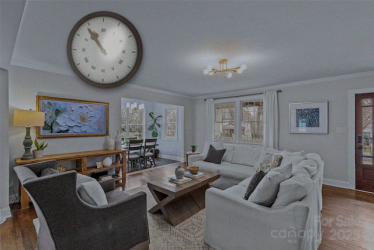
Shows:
10h54
